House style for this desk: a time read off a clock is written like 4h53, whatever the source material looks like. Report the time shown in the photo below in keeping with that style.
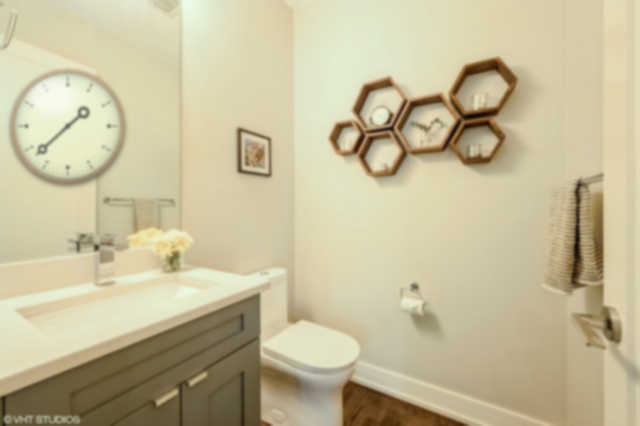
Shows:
1h38
